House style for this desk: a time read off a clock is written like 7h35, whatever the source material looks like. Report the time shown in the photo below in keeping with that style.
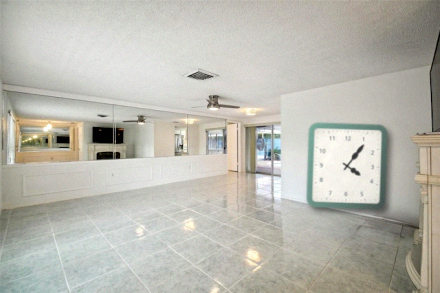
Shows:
4h06
